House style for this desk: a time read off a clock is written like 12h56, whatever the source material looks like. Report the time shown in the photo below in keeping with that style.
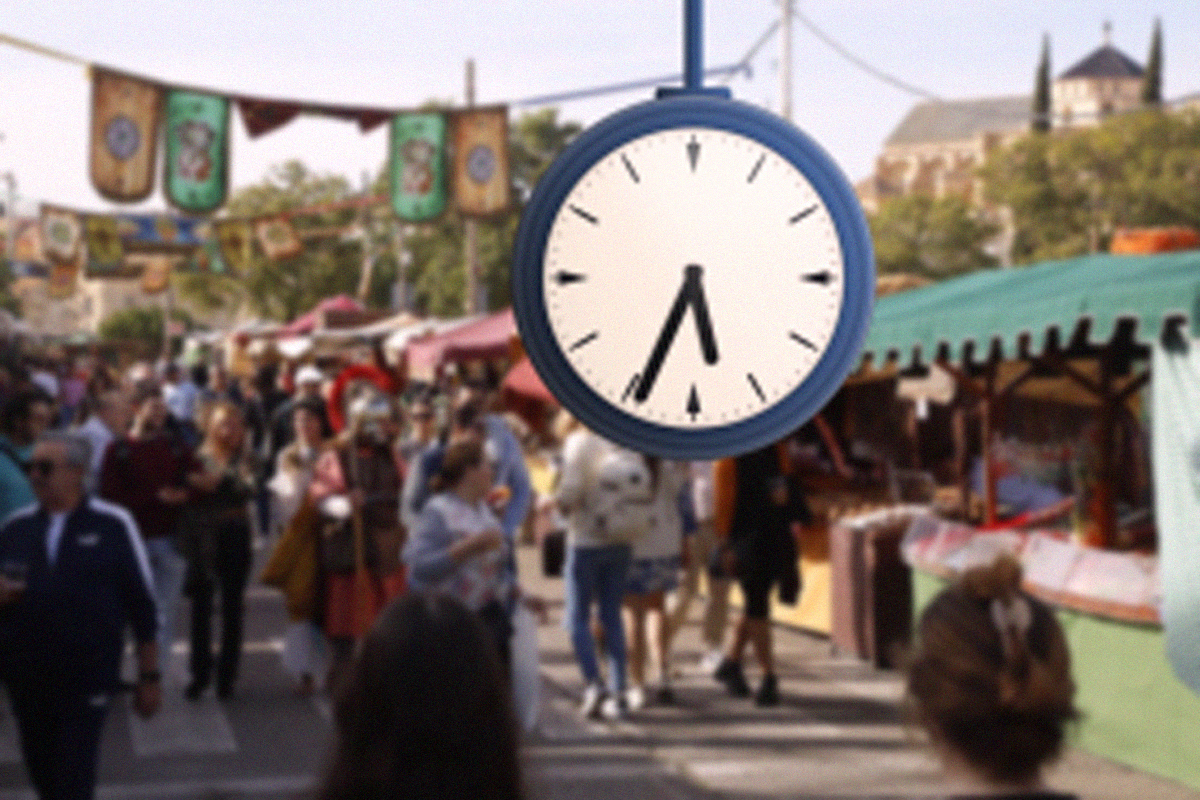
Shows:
5h34
